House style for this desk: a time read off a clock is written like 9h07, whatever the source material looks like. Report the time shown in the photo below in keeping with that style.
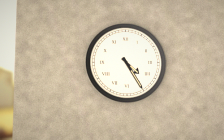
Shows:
4h25
